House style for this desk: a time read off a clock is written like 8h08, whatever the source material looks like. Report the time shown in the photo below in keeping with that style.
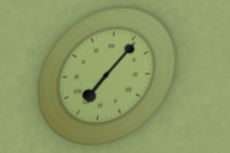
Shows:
7h06
